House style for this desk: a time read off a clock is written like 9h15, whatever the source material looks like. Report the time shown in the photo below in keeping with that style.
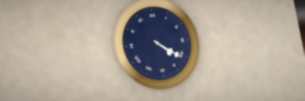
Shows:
4h21
